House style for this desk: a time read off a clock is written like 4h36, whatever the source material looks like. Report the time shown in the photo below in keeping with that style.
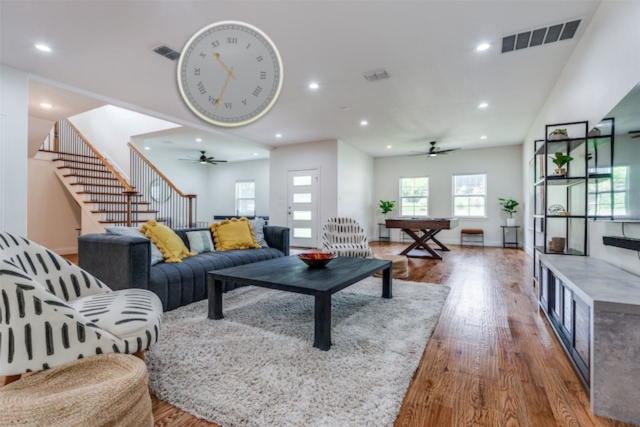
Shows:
10h33
